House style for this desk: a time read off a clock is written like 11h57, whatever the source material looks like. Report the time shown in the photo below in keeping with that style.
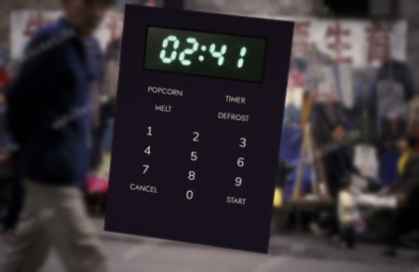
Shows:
2h41
